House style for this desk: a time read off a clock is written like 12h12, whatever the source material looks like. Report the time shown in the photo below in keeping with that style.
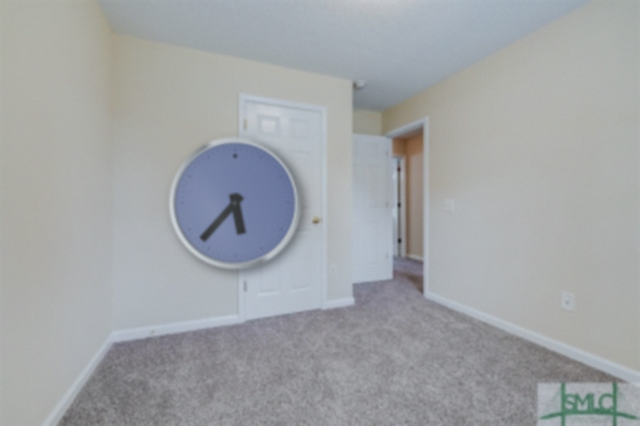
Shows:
5h37
